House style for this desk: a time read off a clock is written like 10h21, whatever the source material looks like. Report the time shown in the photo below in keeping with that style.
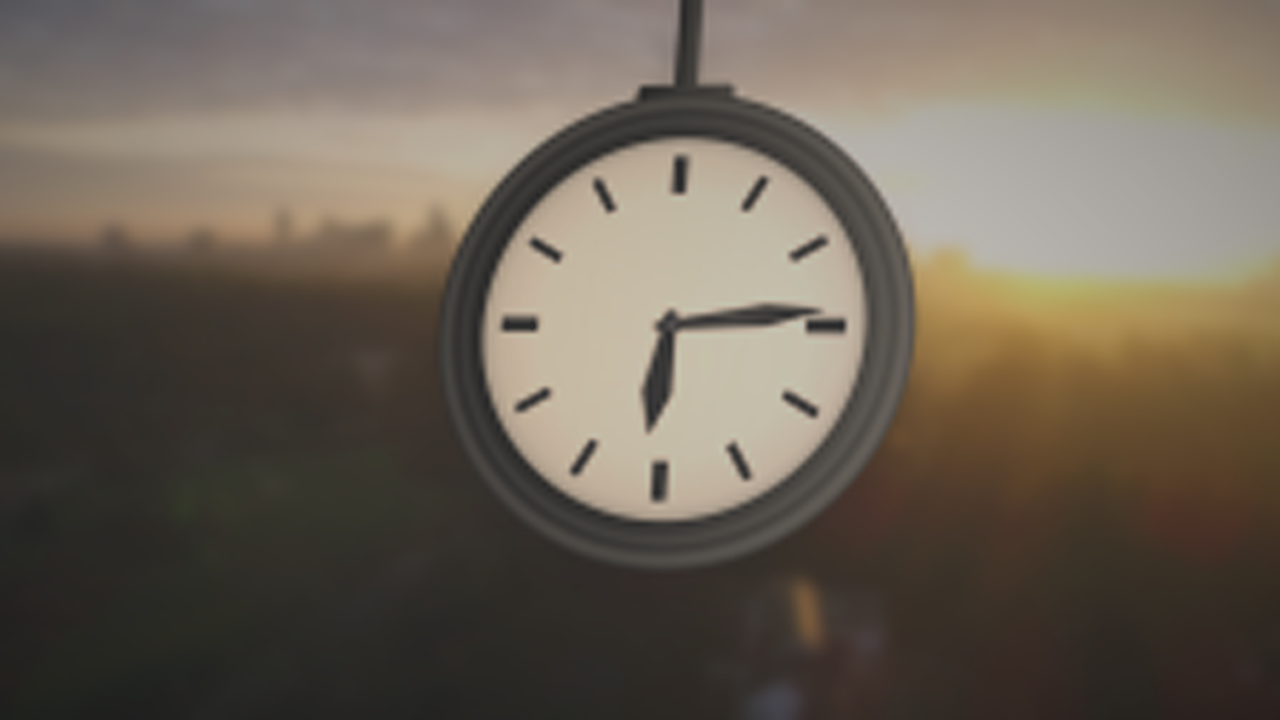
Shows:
6h14
